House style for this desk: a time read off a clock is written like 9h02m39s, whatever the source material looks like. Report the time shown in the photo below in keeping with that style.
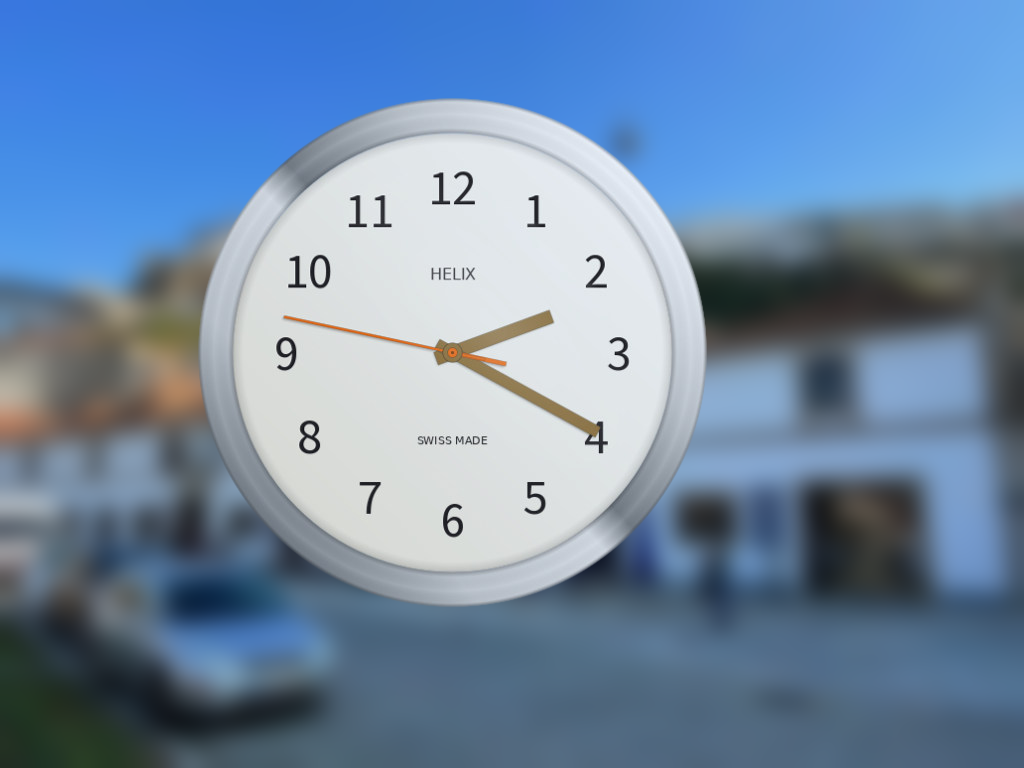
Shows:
2h19m47s
